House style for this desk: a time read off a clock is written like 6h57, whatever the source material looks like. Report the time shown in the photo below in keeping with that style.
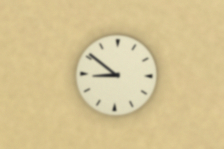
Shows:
8h51
